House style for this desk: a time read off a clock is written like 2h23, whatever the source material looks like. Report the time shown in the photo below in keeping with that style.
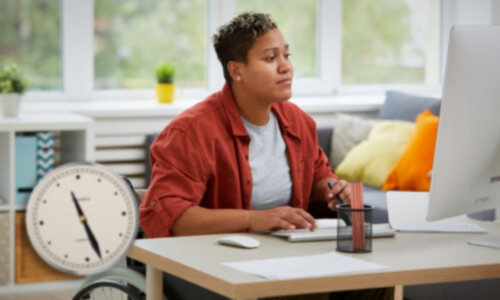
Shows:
11h27
